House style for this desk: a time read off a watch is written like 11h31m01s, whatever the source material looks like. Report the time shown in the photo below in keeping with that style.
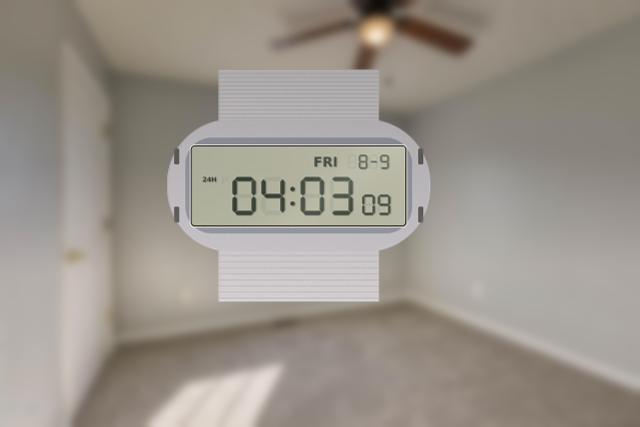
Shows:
4h03m09s
